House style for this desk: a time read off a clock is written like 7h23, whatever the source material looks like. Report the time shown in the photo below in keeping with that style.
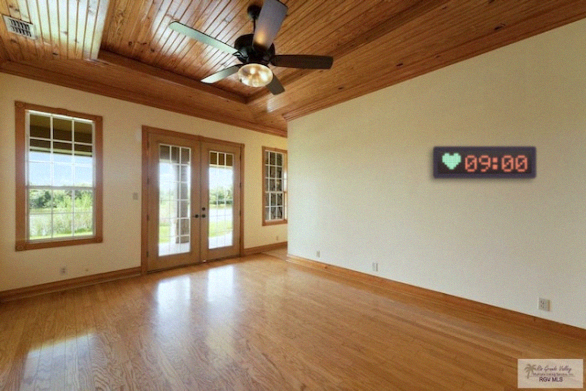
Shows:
9h00
